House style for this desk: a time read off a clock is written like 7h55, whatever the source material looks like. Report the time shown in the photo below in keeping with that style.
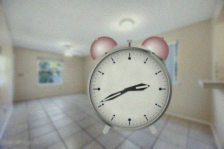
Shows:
2h41
